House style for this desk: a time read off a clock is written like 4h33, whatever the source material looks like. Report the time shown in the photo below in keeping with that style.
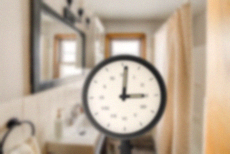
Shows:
3h01
